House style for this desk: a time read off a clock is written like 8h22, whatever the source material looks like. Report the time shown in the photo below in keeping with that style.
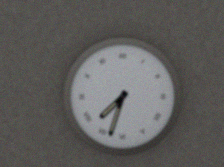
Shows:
7h33
